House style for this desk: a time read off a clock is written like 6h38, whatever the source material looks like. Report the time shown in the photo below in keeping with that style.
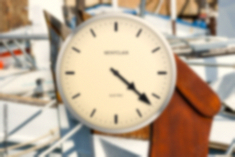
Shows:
4h22
